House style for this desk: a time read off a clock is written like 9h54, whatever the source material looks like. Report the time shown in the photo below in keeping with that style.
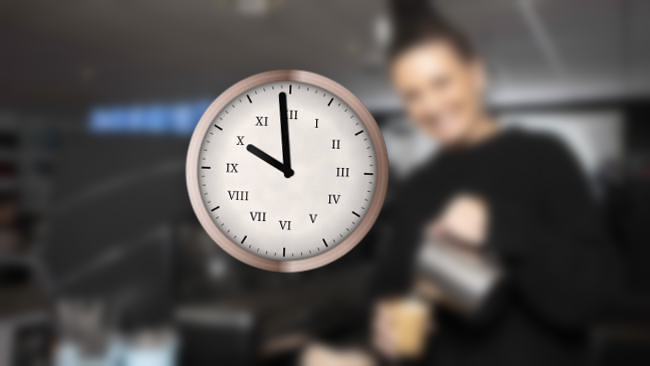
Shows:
9h59
